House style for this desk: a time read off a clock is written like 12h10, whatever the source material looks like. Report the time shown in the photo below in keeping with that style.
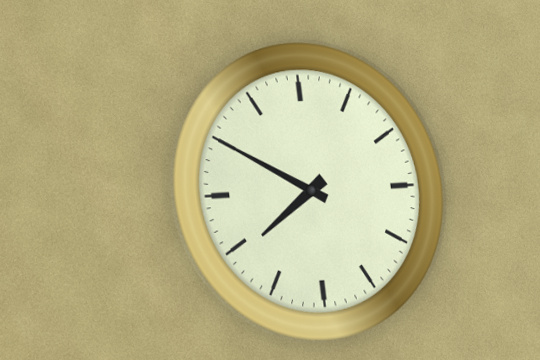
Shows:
7h50
